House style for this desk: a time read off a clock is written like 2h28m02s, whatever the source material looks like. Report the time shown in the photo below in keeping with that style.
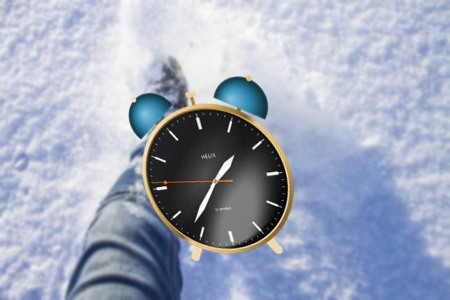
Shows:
1h36m46s
